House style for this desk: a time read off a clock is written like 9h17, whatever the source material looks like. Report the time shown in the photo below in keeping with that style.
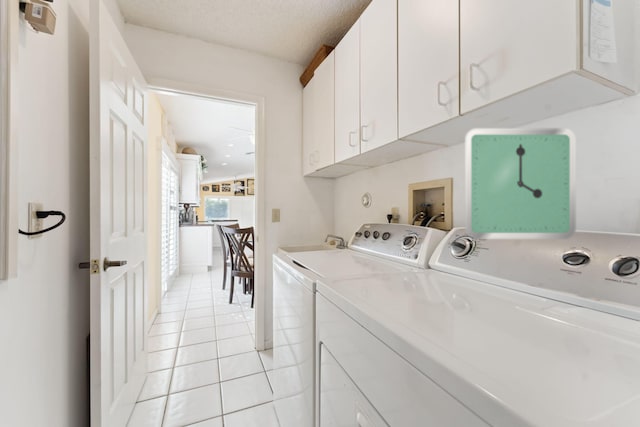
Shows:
4h00
